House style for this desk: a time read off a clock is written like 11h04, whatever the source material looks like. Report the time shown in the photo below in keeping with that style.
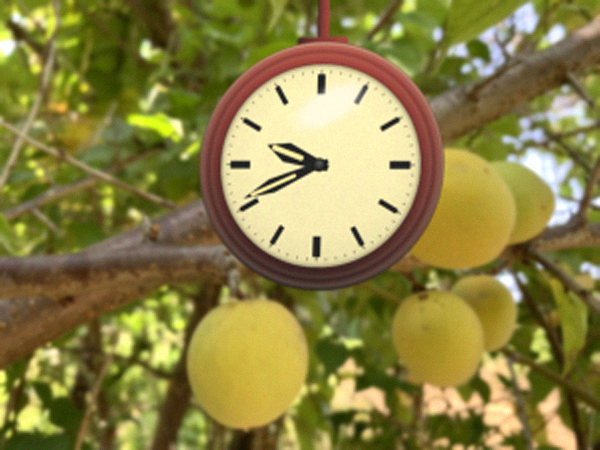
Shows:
9h41
